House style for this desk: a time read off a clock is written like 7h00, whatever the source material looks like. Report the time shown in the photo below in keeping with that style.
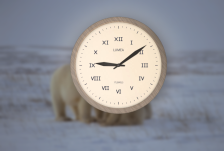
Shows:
9h09
